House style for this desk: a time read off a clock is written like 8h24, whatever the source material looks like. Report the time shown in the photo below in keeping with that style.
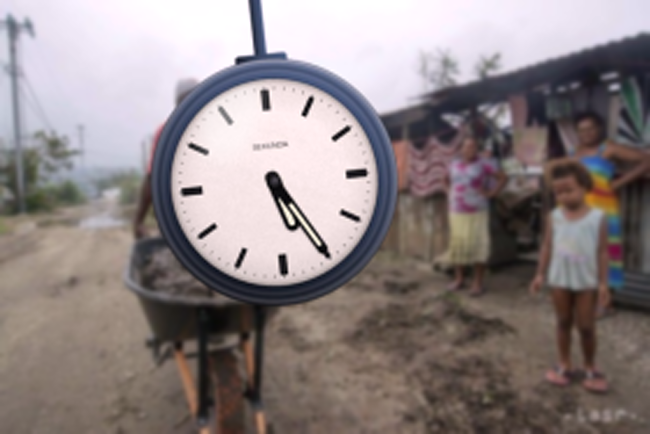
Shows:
5h25
